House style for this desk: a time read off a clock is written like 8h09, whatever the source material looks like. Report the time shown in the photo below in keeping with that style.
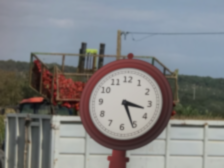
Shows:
3h26
